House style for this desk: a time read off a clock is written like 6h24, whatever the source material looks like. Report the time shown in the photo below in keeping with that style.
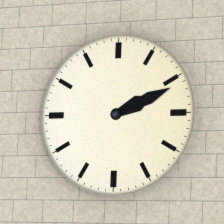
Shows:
2h11
